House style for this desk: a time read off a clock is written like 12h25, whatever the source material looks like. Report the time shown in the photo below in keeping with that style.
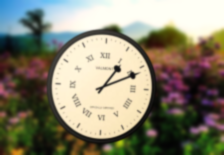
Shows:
1h11
